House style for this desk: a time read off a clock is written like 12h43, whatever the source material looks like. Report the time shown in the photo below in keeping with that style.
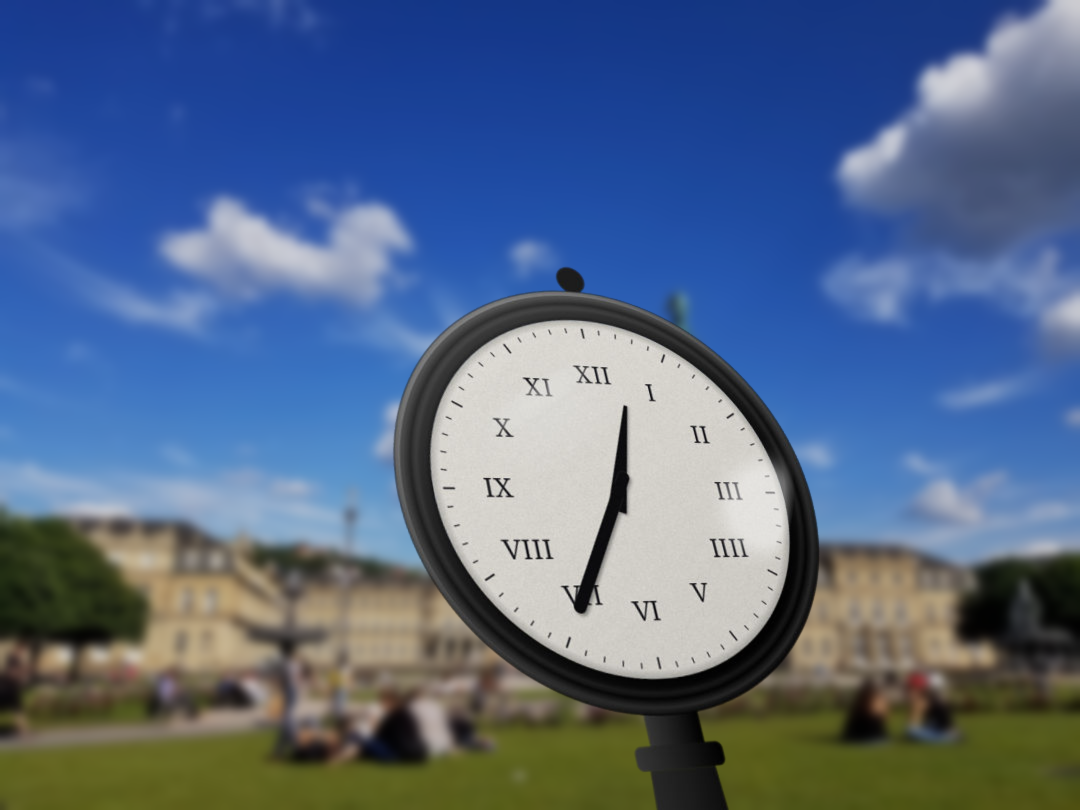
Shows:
12h35
